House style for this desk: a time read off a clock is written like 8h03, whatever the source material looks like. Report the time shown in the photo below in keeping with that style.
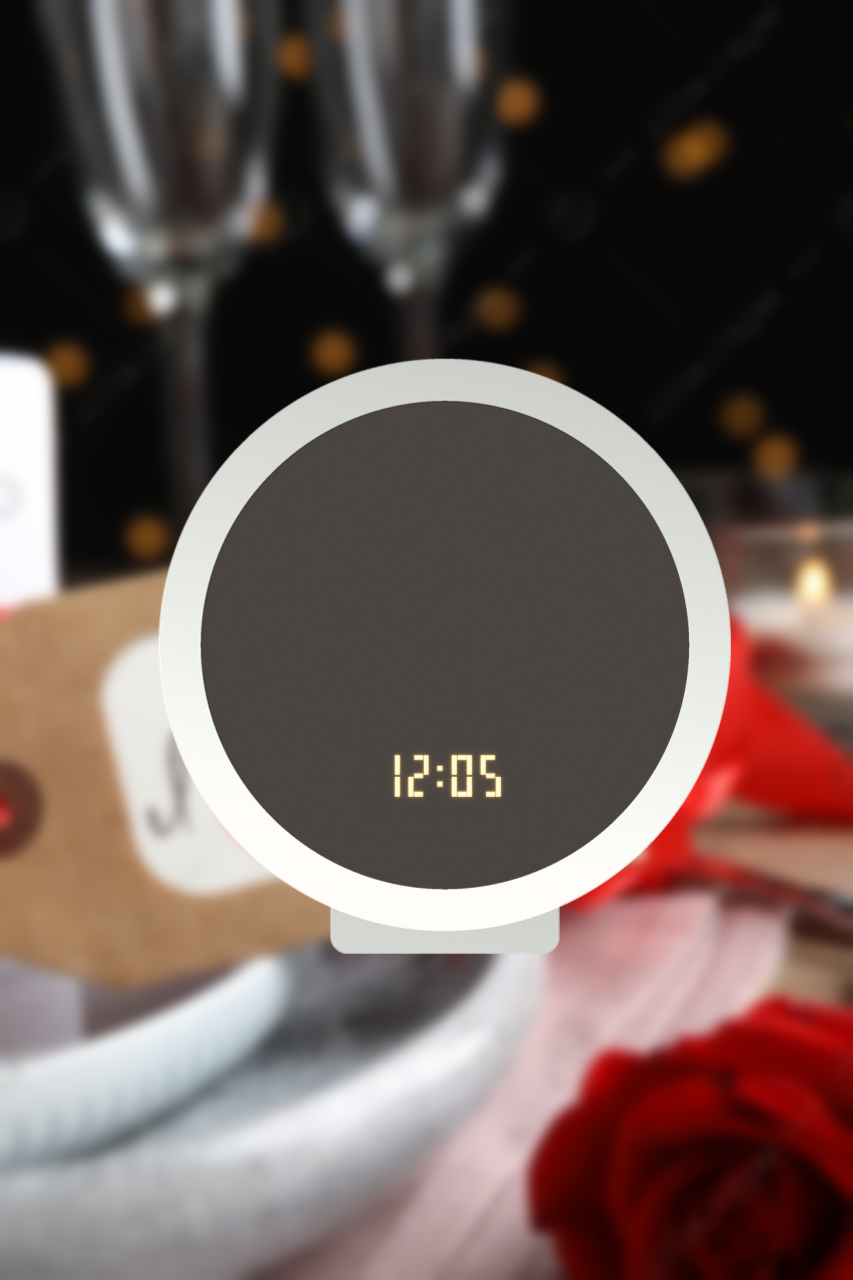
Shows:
12h05
